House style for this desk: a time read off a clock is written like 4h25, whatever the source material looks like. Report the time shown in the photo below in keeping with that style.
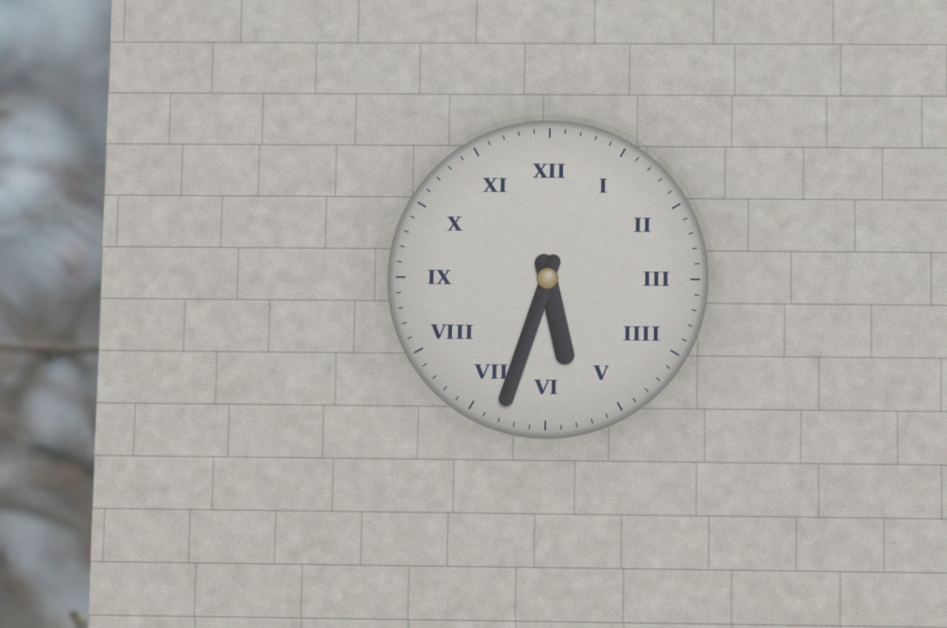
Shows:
5h33
